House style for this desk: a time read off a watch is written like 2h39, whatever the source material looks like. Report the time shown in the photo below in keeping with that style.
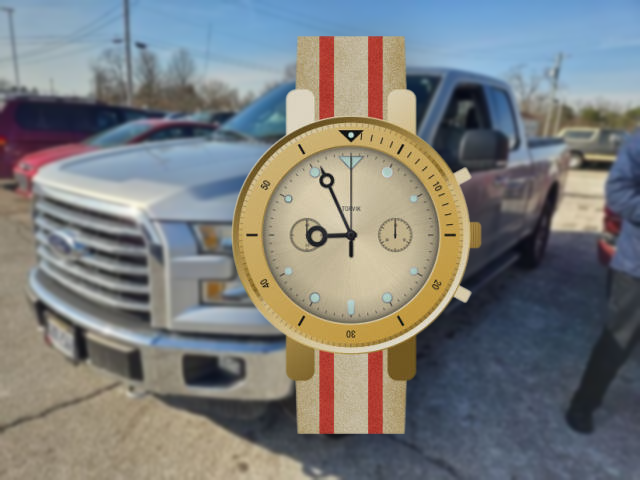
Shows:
8h56
